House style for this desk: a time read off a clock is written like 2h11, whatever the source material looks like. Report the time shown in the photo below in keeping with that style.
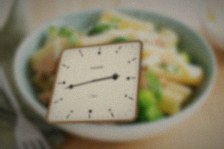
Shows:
2h43
